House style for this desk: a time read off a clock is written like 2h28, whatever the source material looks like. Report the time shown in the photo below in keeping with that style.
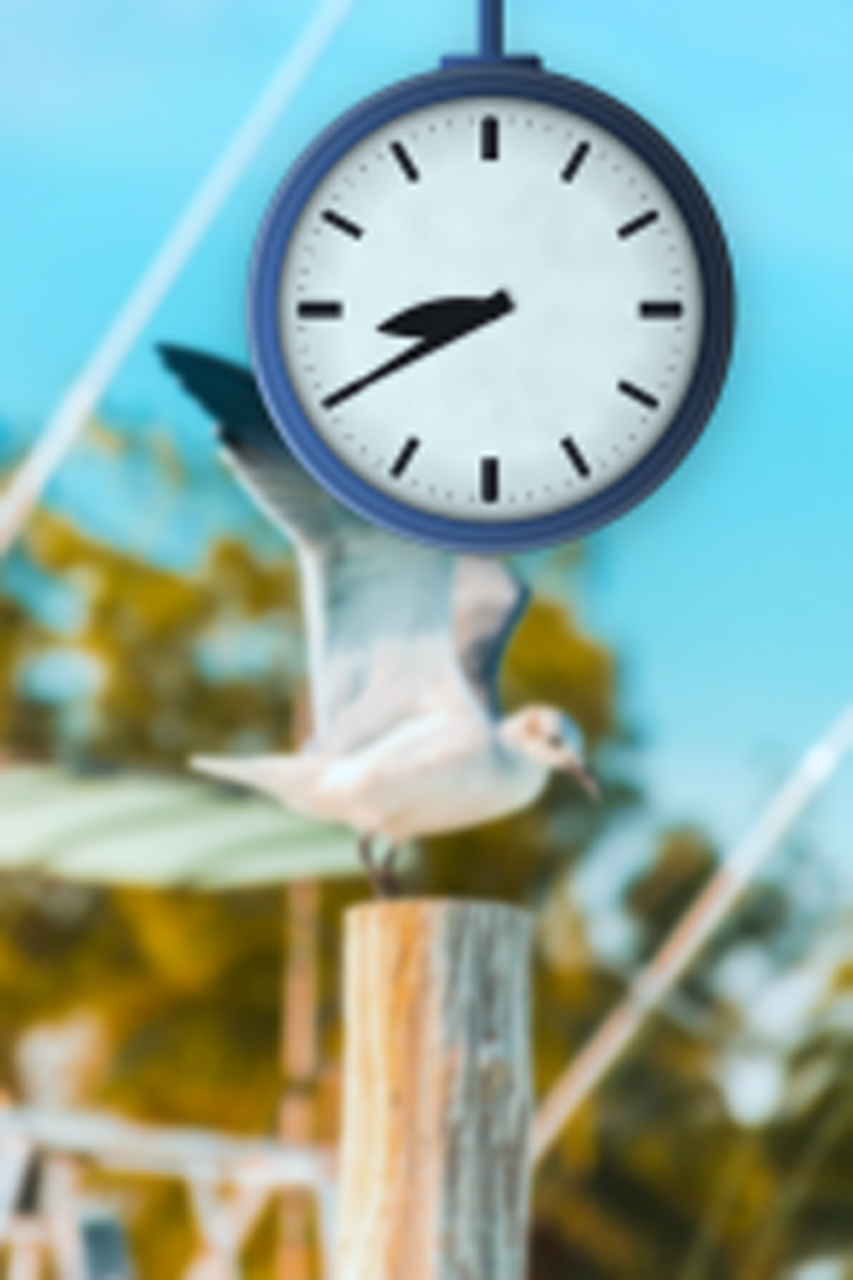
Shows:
8h40
